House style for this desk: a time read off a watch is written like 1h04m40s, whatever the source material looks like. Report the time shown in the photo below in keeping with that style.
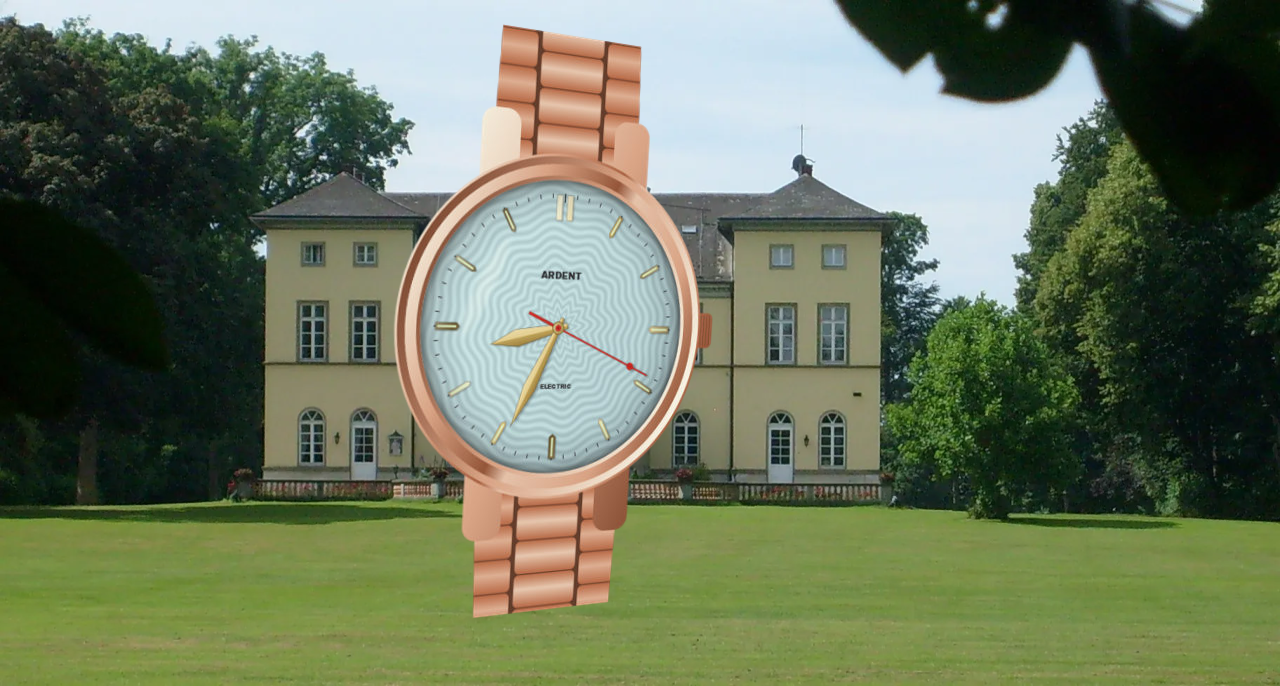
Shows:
8h34m19s
